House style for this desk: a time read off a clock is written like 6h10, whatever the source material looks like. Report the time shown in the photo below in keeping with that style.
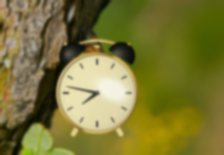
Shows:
7h47
